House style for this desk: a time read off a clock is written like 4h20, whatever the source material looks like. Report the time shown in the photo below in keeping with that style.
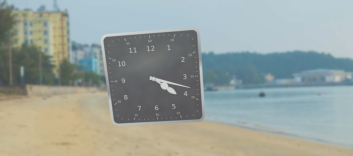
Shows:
4h18
